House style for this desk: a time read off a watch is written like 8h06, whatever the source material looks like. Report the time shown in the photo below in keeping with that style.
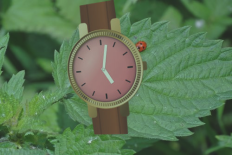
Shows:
5h02
